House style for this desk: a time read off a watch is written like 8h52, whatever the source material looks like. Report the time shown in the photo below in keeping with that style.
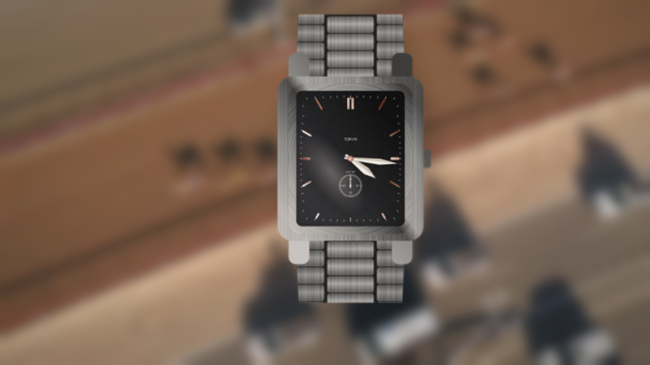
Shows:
4h16
